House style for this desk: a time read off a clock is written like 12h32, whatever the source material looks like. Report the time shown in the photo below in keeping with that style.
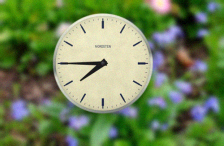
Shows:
7h45
